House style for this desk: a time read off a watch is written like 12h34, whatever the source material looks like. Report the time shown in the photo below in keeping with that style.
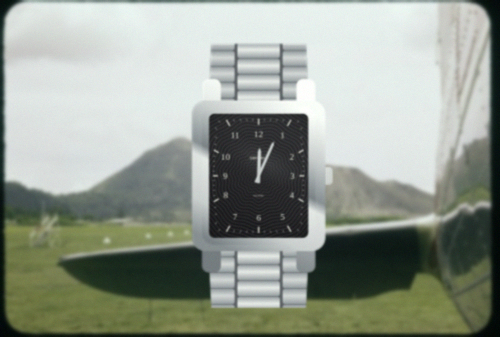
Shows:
12h04
